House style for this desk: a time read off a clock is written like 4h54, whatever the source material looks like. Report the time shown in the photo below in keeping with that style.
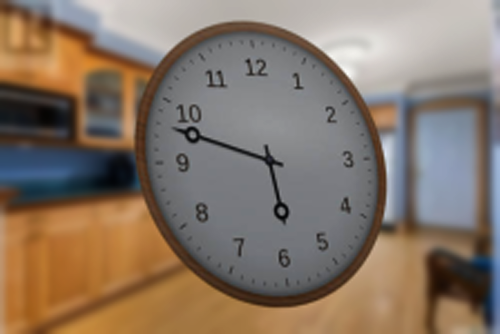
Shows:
5h48
